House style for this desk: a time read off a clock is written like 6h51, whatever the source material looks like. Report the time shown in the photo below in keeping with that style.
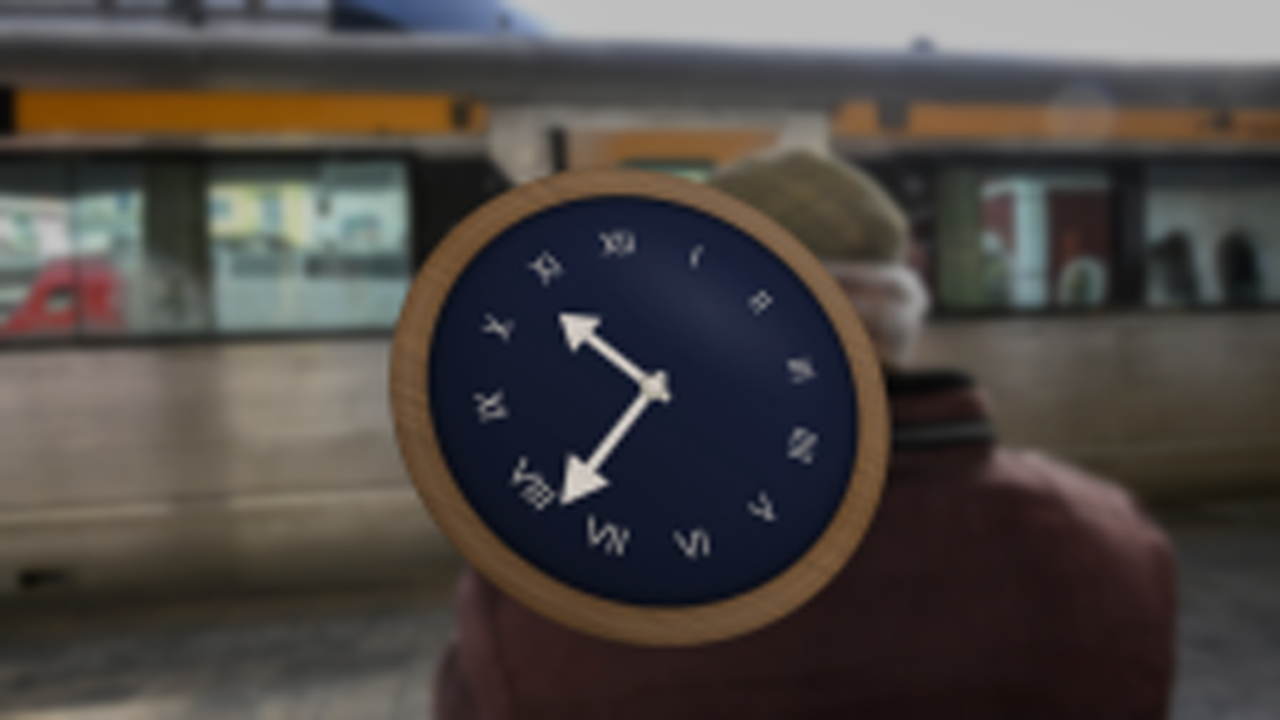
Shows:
10h38
